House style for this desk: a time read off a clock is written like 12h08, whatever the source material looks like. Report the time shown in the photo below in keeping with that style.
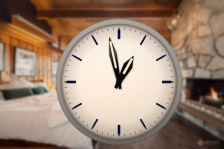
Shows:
12h58
